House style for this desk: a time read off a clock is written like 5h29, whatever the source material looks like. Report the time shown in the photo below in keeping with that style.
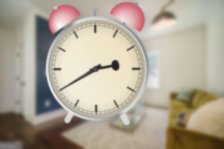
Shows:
2h40
